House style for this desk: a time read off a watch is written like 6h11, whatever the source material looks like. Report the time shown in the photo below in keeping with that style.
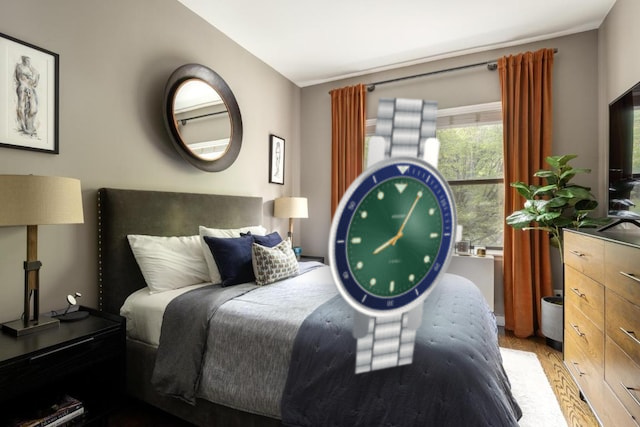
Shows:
8h05
